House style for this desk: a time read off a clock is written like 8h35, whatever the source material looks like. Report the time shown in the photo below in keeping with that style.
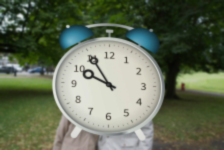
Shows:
9h55
